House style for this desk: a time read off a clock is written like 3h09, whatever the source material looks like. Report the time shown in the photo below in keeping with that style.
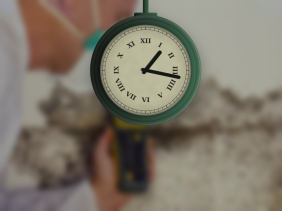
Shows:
1h17
